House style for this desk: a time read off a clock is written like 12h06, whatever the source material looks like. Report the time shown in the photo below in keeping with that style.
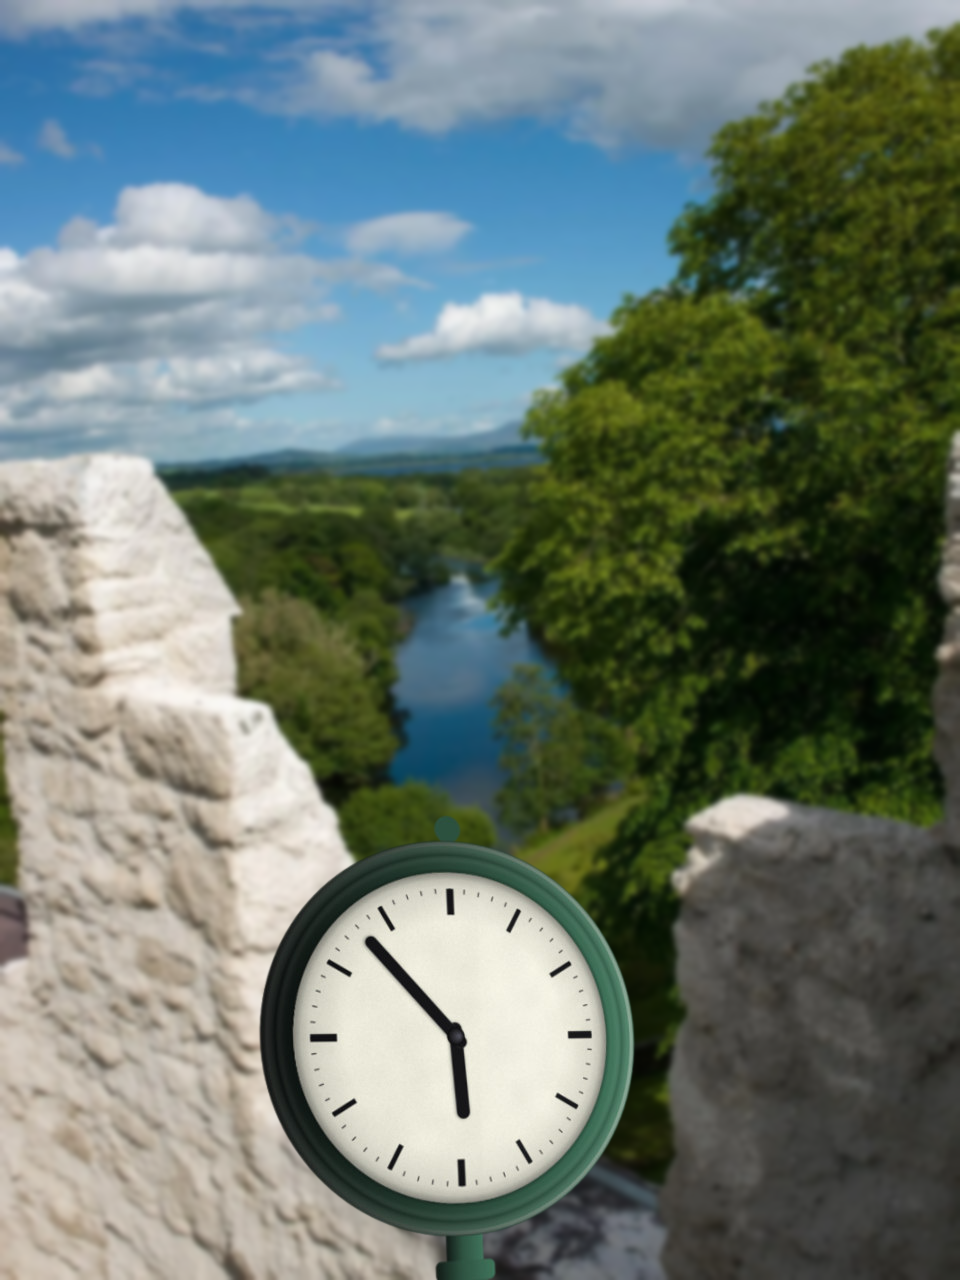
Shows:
5h53
